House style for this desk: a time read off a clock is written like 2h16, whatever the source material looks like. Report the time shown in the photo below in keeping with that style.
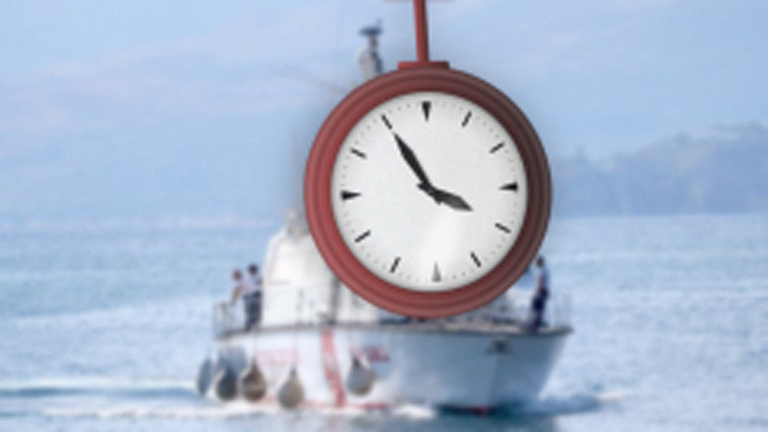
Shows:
3h55
